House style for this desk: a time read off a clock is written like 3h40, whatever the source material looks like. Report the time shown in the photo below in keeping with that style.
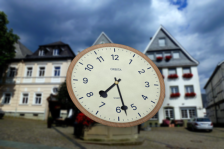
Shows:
7h28
